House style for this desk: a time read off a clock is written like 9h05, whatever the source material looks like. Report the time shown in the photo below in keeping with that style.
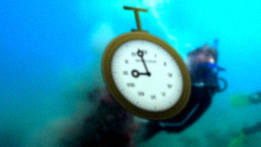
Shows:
8h58
